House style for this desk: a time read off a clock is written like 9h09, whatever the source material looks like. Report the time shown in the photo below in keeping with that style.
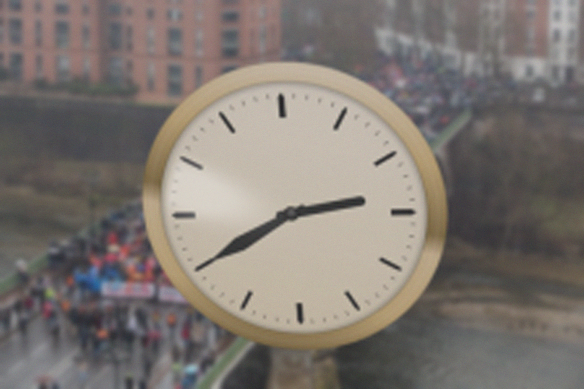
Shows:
2h40
